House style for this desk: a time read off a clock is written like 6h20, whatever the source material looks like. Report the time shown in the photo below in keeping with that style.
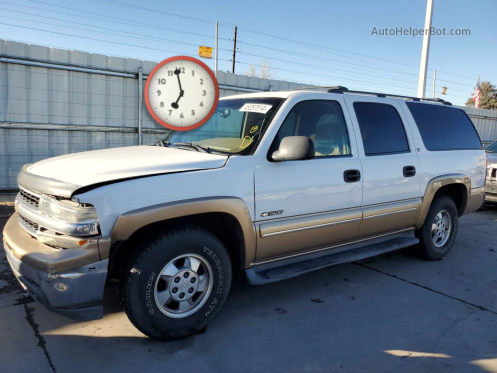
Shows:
6h58
